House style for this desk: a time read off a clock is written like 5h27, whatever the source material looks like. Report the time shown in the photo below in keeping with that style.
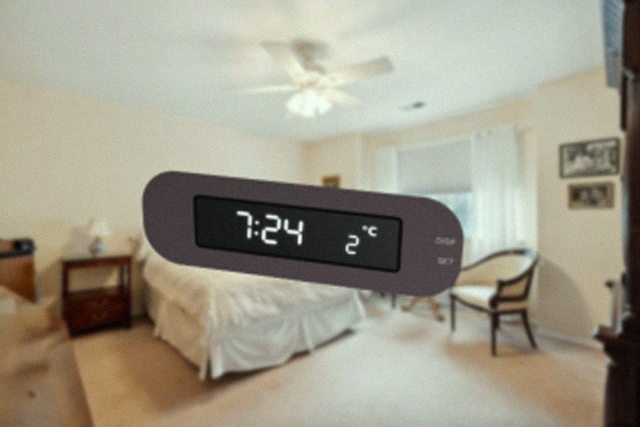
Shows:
7h24
